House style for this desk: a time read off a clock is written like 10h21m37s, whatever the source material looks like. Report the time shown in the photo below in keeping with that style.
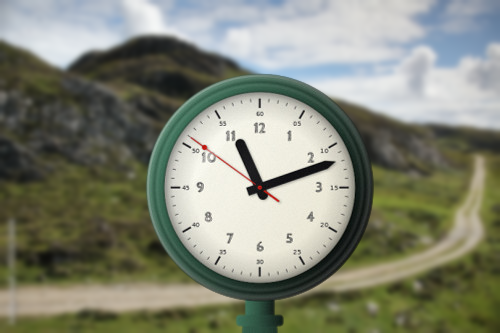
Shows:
11h11m51s
